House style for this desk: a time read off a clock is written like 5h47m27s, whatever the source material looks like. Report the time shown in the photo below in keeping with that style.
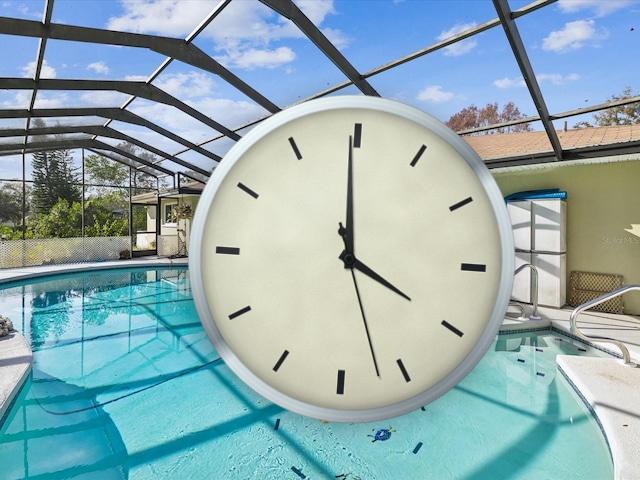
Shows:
3h59m27s
